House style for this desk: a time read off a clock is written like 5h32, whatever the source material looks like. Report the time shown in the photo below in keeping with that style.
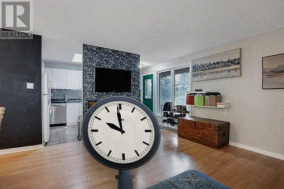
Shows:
9h59
